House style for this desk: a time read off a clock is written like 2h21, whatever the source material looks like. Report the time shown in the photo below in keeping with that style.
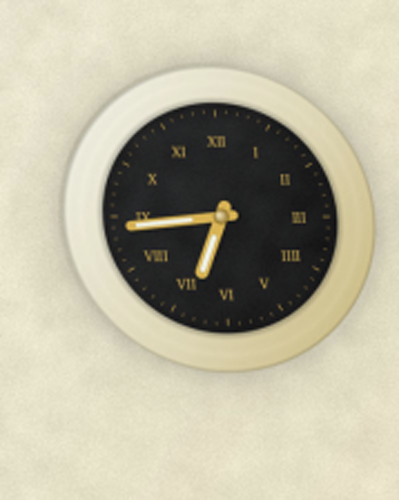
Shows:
6h44
